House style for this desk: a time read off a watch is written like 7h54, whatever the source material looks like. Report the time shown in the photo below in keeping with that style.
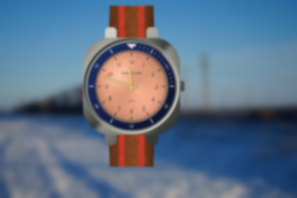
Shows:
11h48
